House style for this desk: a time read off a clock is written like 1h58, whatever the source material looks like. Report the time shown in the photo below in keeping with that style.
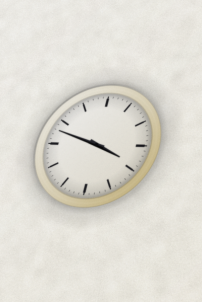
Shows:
3h48
